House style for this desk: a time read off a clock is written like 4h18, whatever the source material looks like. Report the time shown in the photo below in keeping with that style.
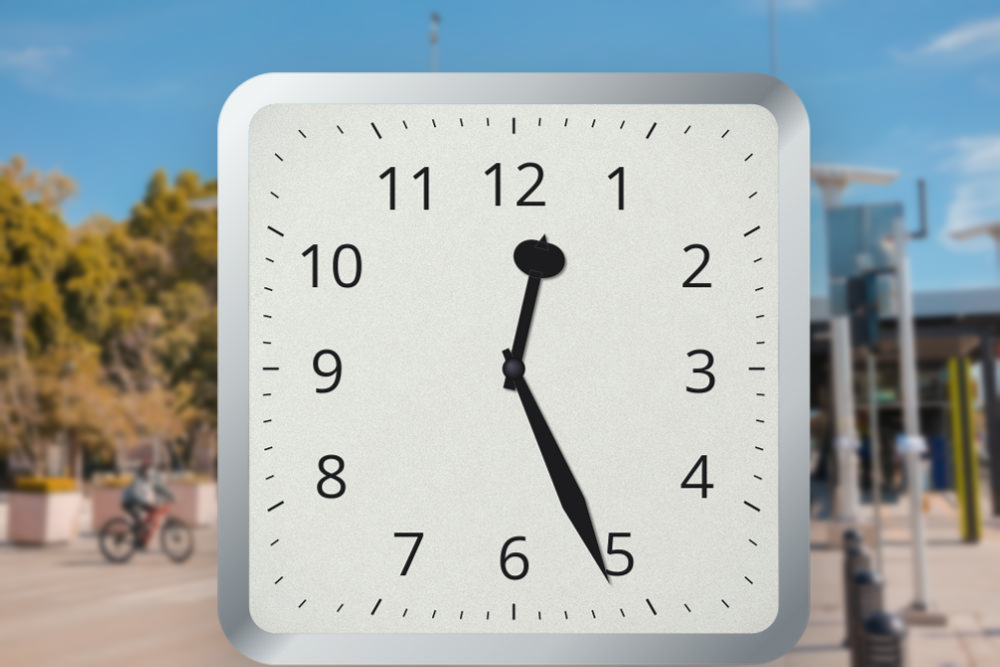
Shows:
12h26
